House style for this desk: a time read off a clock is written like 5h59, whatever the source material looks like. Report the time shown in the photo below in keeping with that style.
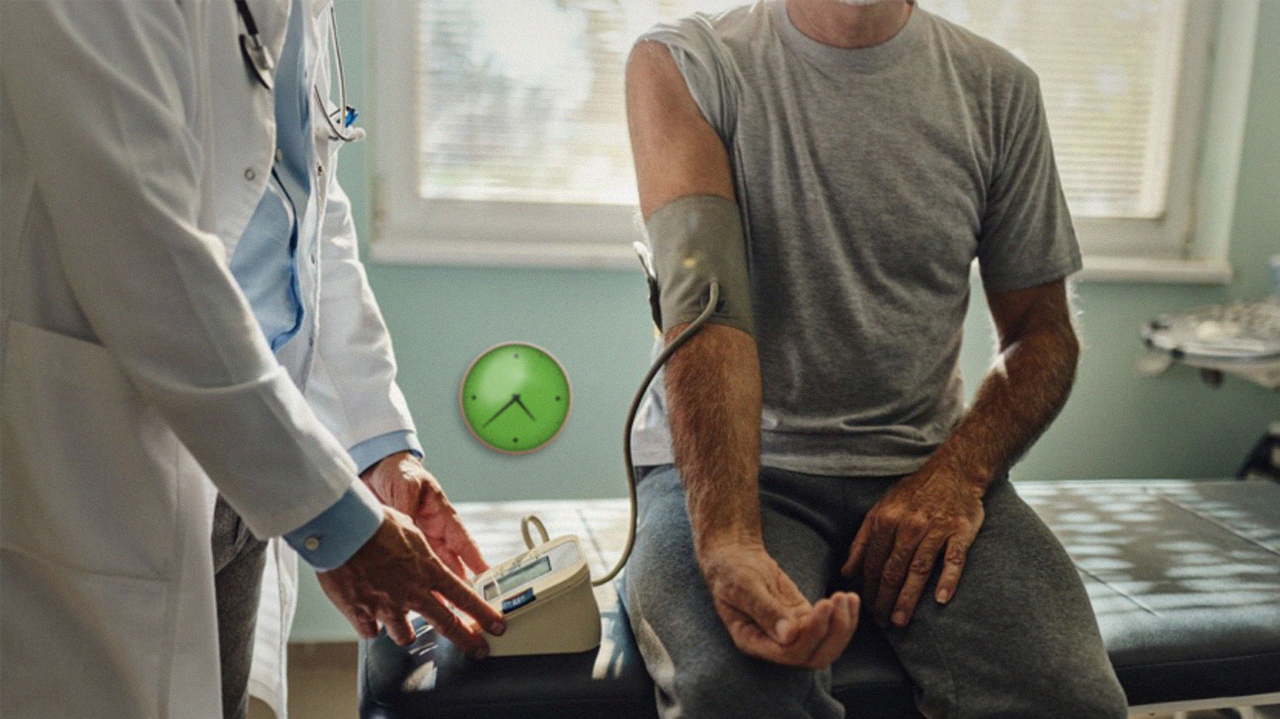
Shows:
4h38
